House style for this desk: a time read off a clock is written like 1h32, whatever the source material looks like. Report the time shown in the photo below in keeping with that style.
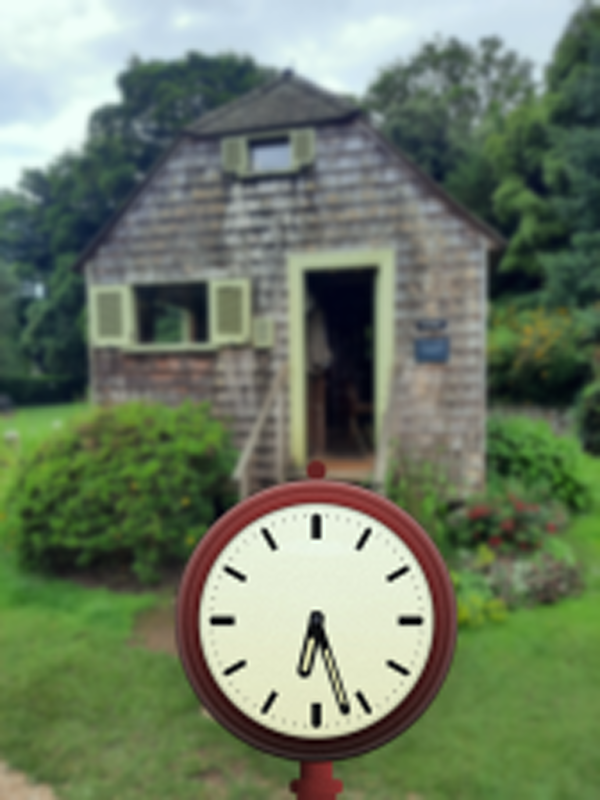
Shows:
6h27
